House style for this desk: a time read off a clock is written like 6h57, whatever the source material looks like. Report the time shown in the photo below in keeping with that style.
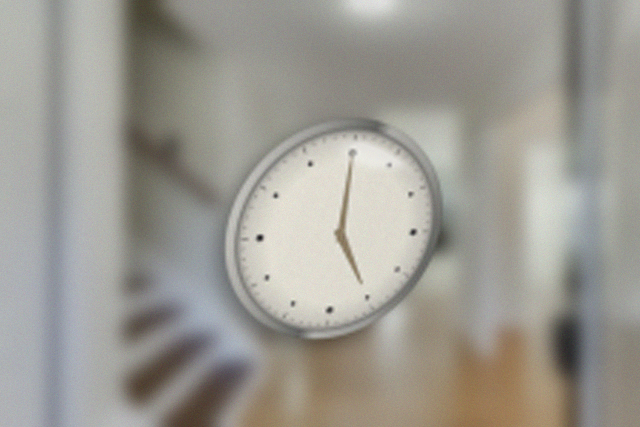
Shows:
5h00
